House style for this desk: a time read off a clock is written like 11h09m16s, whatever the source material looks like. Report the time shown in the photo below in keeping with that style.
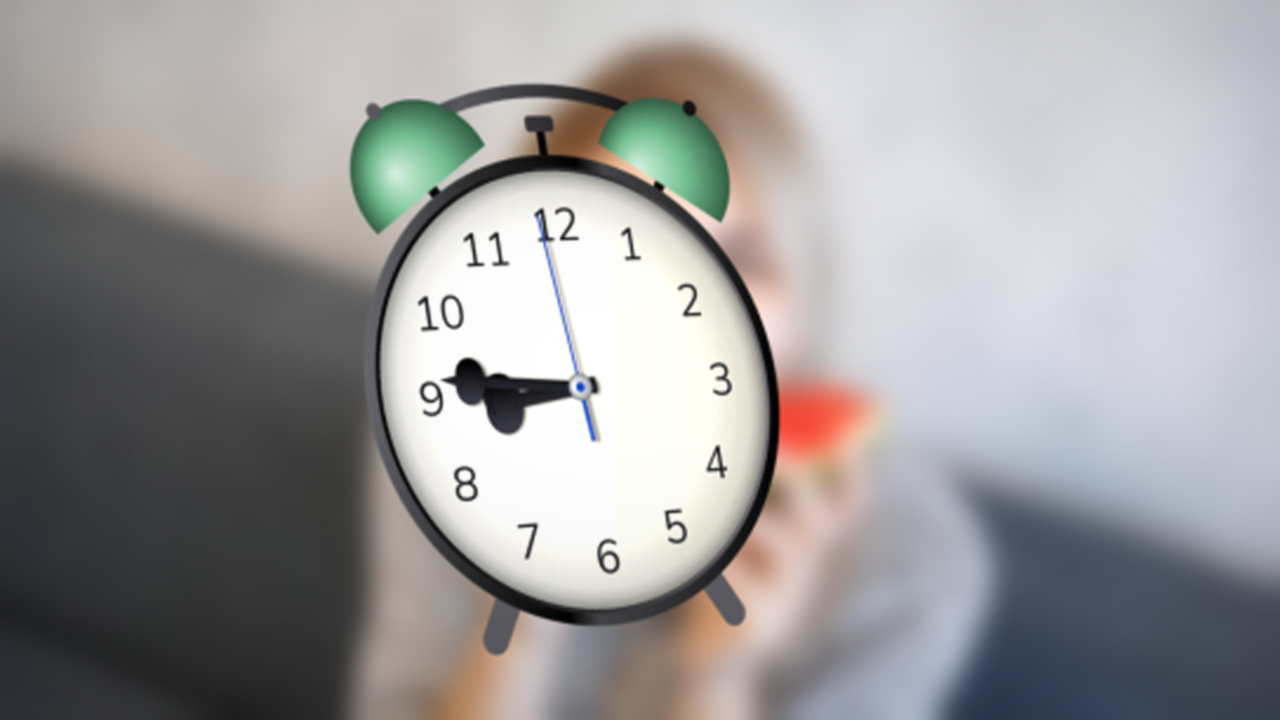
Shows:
8h45m59s
